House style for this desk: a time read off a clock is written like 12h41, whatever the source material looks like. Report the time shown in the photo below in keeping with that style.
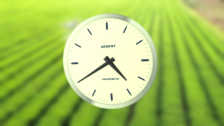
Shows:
4h40
